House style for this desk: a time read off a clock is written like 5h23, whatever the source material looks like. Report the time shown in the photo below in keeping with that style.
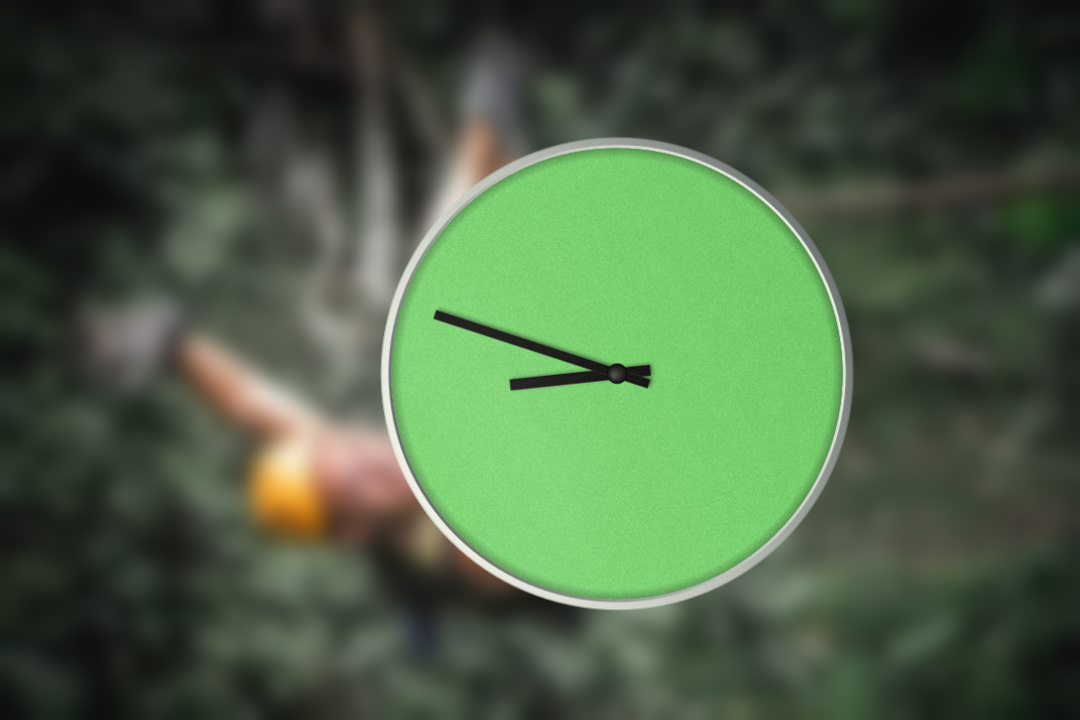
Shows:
8h48
